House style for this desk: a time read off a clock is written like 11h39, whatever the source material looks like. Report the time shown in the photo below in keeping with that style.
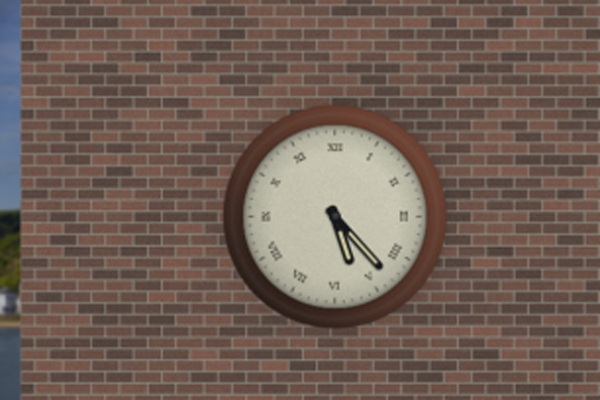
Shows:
5h23
